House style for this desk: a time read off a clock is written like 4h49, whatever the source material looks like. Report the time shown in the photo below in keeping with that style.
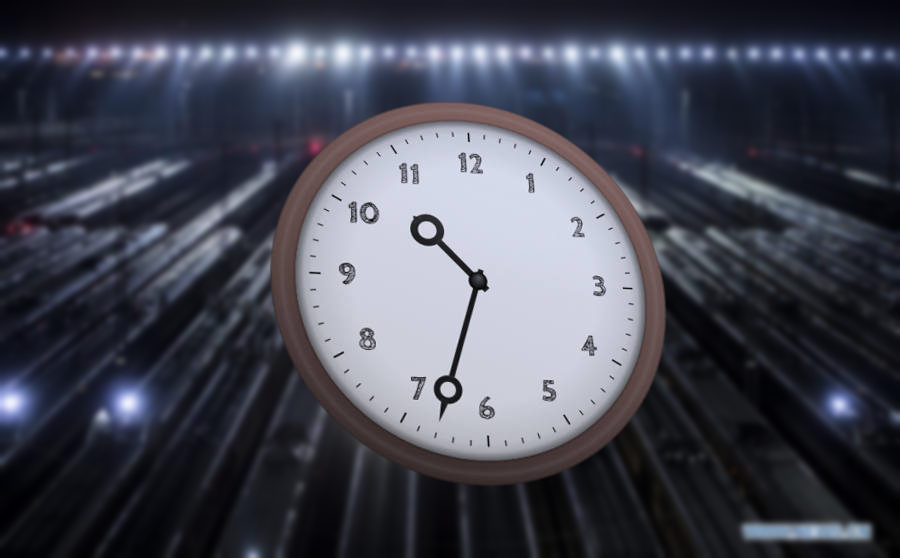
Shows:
10h33
